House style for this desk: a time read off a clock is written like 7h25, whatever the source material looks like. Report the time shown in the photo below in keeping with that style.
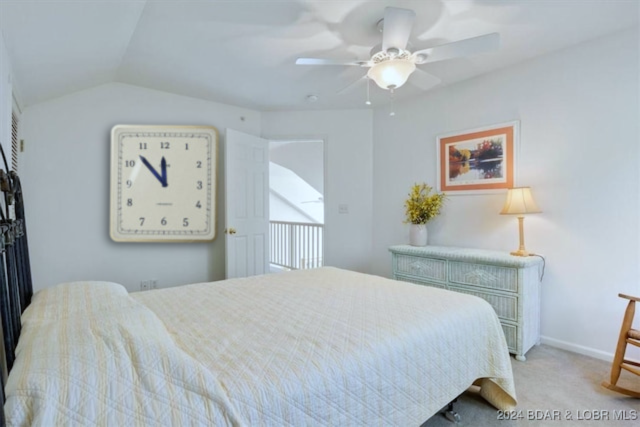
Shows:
11h53
